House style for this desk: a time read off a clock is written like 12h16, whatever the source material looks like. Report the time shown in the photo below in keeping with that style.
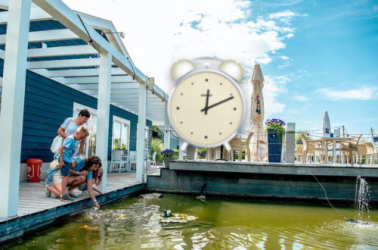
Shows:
12h11
